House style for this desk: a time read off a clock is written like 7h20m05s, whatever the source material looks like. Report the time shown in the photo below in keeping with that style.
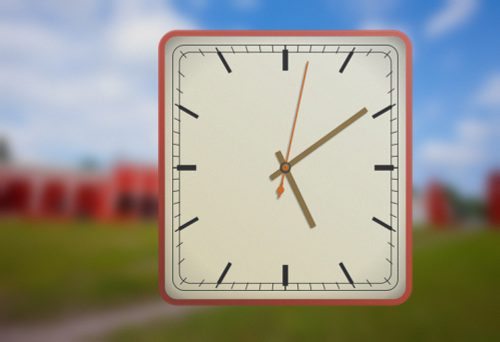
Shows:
5h09m02s
